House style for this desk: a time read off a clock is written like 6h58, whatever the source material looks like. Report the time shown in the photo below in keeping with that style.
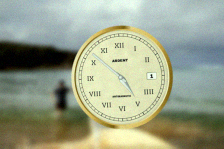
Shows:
4h52
